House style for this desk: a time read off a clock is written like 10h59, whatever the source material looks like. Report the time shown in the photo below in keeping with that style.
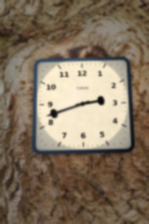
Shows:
2h42
